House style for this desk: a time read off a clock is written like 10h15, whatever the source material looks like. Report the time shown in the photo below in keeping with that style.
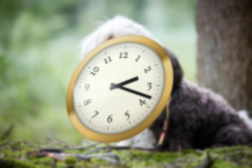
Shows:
2h18
